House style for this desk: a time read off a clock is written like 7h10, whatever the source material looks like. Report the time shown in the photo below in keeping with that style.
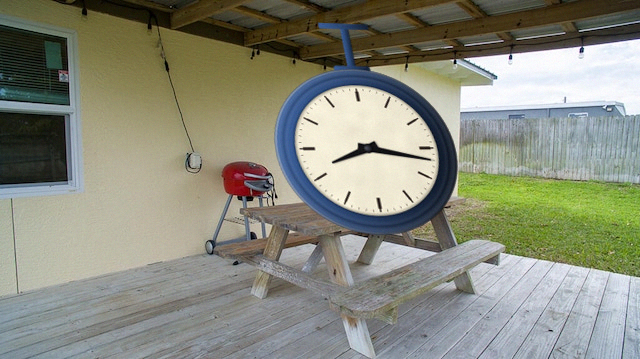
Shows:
8h17
